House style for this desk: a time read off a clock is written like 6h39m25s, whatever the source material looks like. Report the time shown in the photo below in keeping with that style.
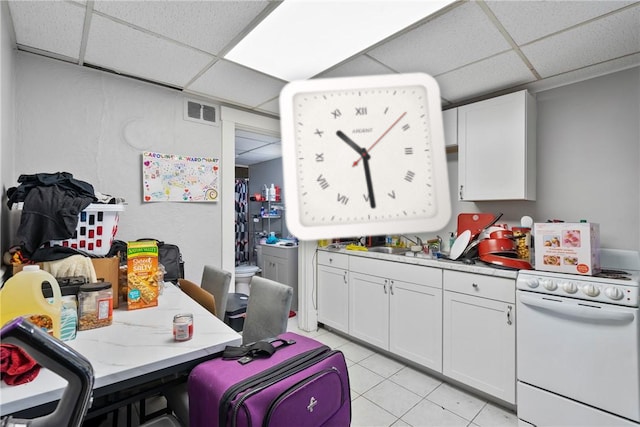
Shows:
10h29m08s
